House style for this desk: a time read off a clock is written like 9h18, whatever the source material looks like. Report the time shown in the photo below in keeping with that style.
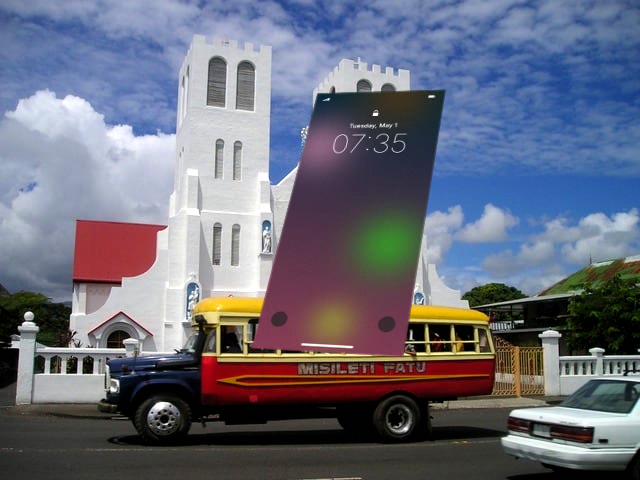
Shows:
7h35
